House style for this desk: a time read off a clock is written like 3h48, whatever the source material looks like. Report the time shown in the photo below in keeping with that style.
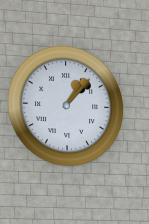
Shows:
1h07
